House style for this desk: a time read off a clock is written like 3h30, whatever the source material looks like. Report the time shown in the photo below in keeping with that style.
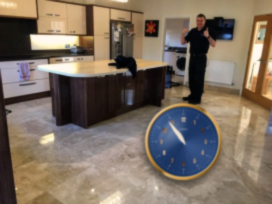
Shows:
10h54
